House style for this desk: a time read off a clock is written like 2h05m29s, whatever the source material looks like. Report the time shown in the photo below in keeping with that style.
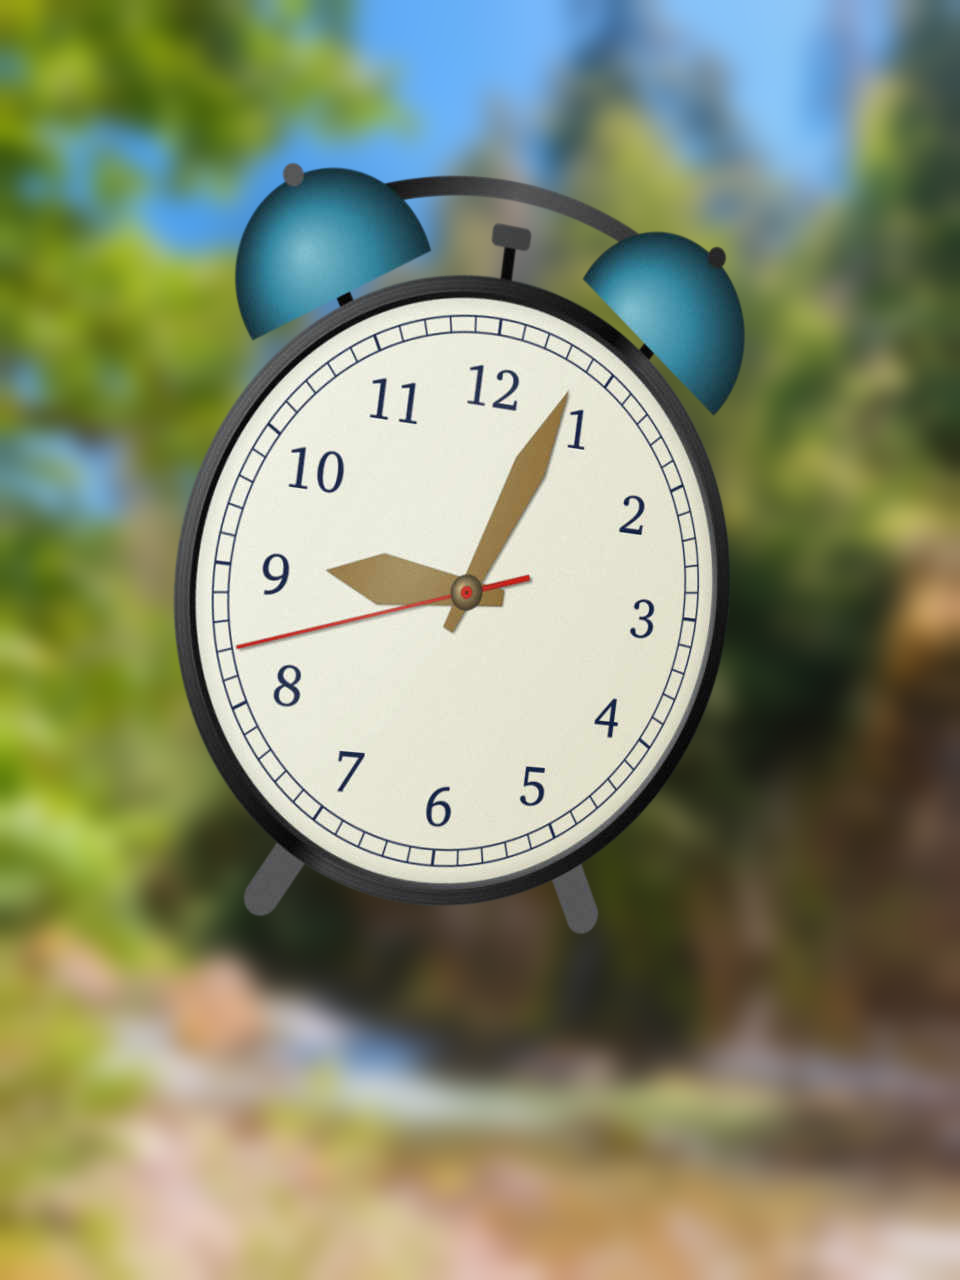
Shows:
9h03m42s
